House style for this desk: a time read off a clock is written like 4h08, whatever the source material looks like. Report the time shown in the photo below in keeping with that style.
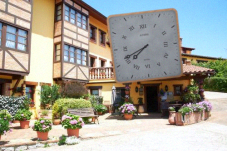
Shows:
7h41
